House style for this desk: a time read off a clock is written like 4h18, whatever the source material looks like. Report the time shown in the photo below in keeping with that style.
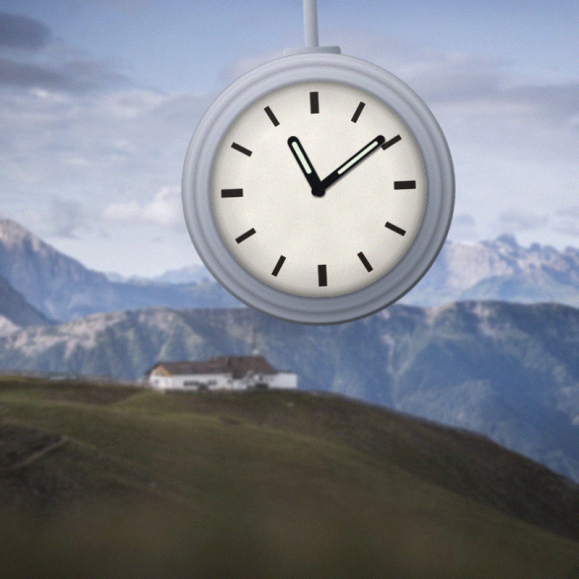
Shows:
11h09
